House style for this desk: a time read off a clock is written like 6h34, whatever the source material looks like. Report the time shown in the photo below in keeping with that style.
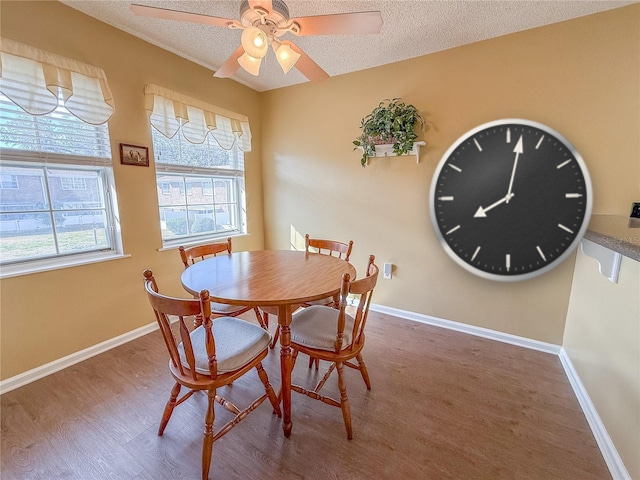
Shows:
8h02
